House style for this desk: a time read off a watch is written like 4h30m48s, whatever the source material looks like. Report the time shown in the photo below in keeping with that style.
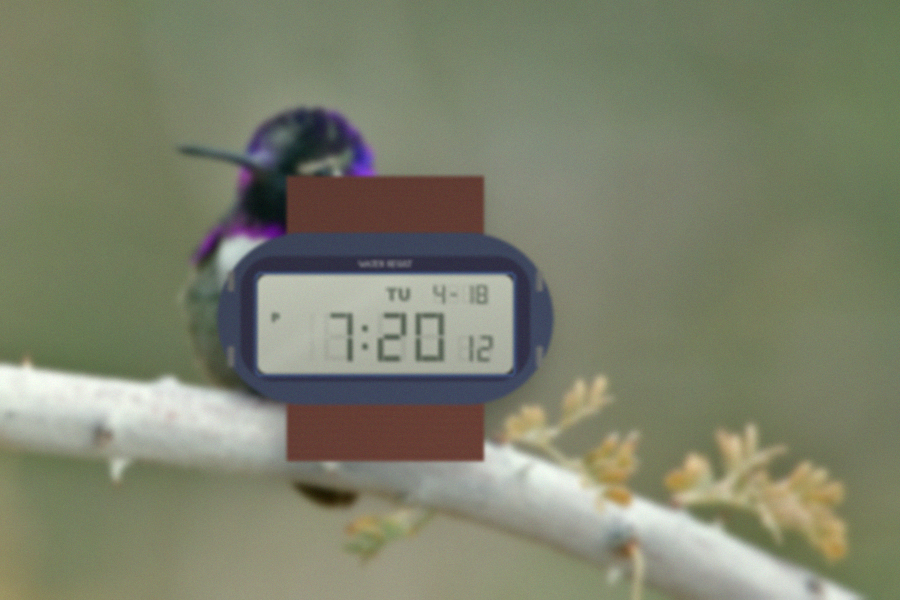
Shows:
7h20m12s
